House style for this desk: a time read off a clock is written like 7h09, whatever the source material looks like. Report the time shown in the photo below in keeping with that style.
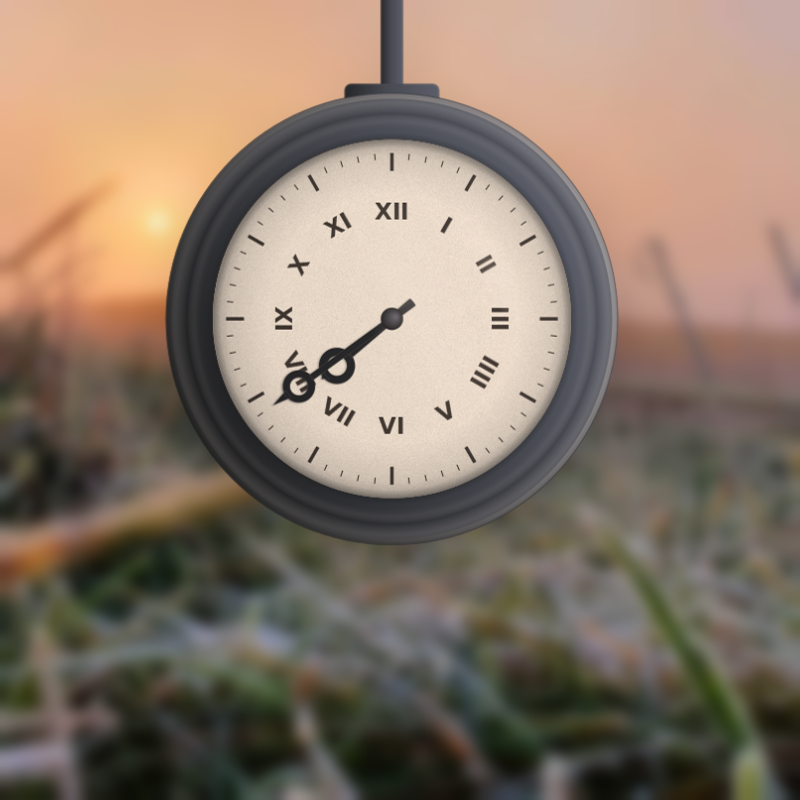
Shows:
7h39
